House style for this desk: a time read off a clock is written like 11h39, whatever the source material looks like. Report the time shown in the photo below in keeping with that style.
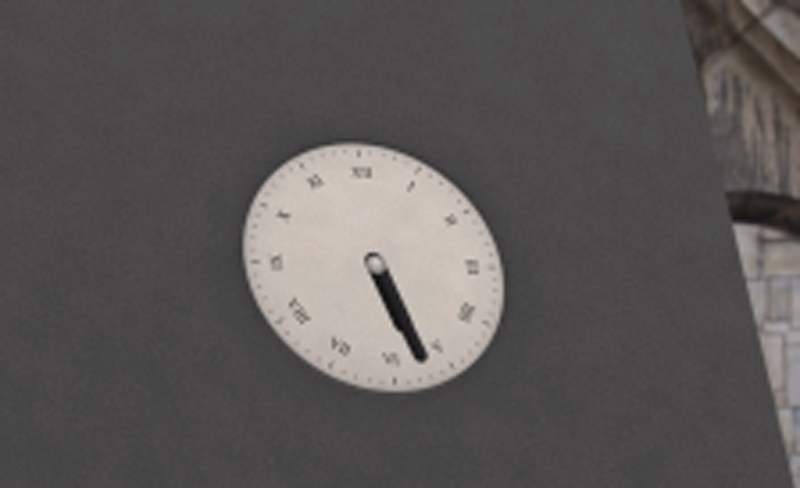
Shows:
5h27
